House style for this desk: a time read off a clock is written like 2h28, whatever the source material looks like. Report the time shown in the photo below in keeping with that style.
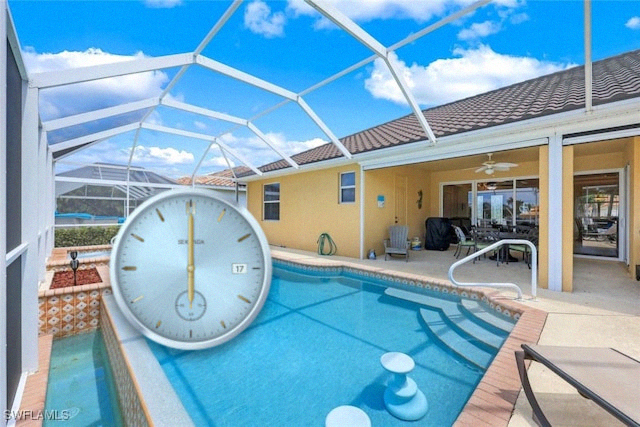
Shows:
6h00
